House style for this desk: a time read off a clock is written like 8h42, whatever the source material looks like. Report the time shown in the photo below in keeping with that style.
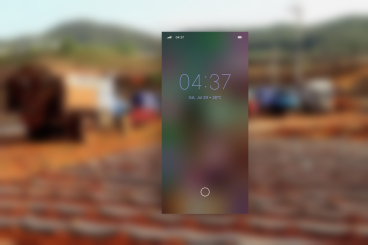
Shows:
4h37
